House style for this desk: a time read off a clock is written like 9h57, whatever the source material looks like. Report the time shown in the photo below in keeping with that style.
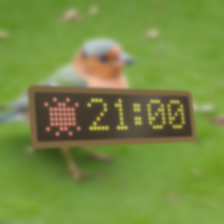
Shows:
21h00
